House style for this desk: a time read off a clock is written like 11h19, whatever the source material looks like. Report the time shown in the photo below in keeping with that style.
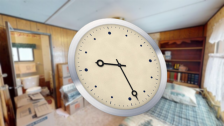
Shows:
9h28
